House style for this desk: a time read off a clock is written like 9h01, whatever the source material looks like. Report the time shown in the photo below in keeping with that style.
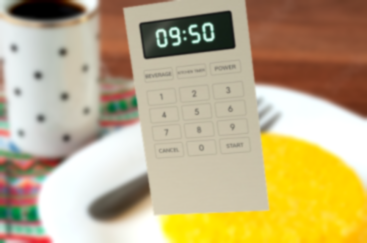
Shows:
9h50
